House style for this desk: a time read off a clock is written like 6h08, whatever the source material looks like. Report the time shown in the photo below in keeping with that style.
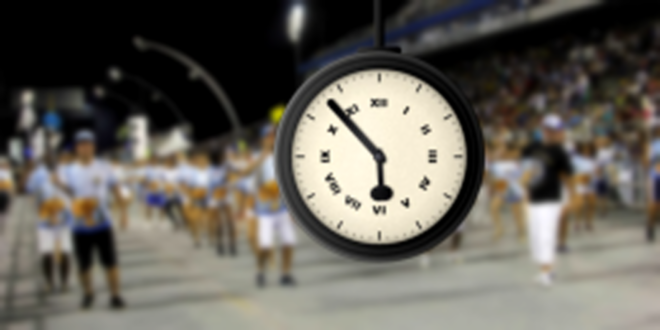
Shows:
5h53
